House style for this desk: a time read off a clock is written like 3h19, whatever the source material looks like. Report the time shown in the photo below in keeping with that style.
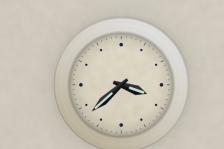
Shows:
3h38
